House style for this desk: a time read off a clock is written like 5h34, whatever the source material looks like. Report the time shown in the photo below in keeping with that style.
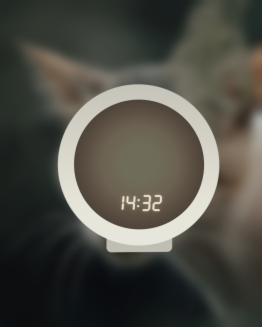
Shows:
14h32
